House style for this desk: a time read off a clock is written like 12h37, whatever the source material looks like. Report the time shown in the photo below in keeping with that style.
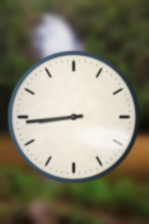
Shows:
8h44
